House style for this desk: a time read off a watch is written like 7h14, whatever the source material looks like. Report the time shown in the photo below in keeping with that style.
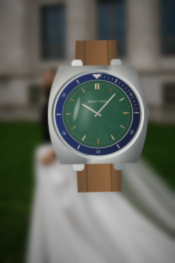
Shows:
10h07
